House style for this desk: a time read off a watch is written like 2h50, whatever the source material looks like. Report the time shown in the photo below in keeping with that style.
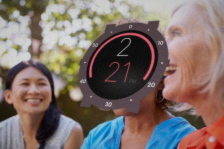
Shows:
2h21
